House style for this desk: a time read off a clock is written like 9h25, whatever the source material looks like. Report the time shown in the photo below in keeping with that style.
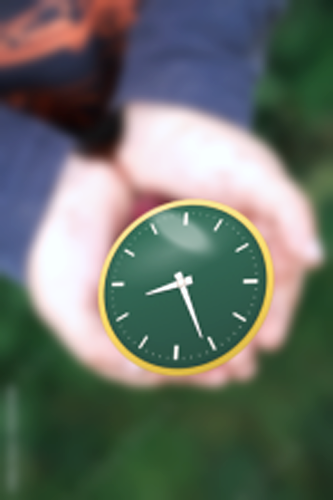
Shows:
8h26
